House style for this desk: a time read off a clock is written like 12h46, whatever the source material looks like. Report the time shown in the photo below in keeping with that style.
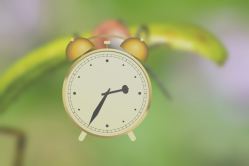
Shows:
2h35
